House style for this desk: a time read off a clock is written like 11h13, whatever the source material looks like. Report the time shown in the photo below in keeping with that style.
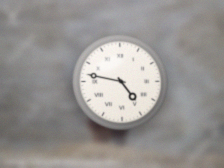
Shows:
4h47
